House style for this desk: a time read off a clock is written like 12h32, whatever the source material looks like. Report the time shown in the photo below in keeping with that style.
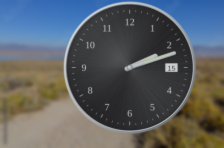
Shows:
2h12
